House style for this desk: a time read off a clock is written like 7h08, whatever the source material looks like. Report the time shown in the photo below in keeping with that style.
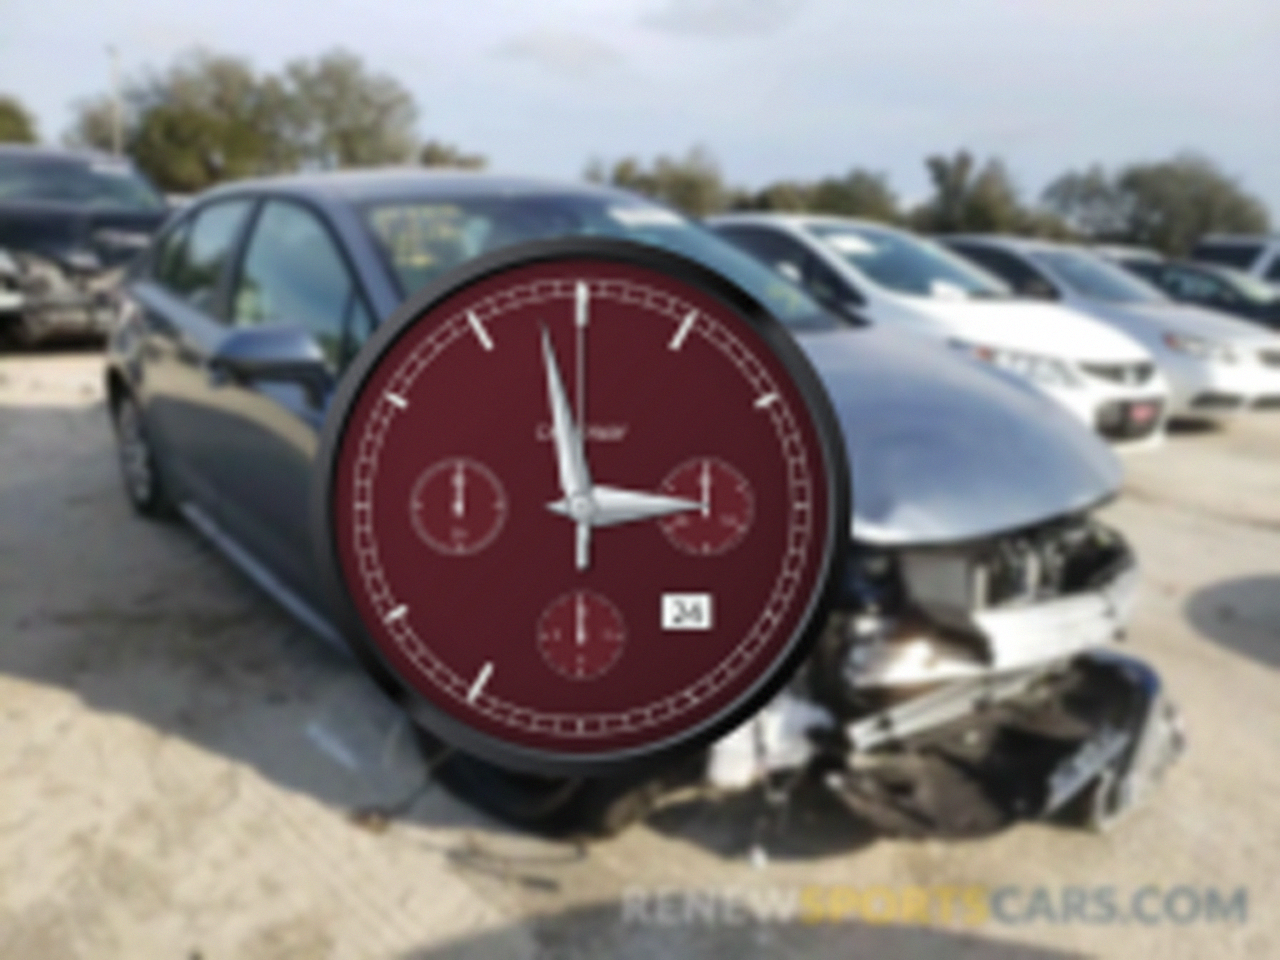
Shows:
2h58
